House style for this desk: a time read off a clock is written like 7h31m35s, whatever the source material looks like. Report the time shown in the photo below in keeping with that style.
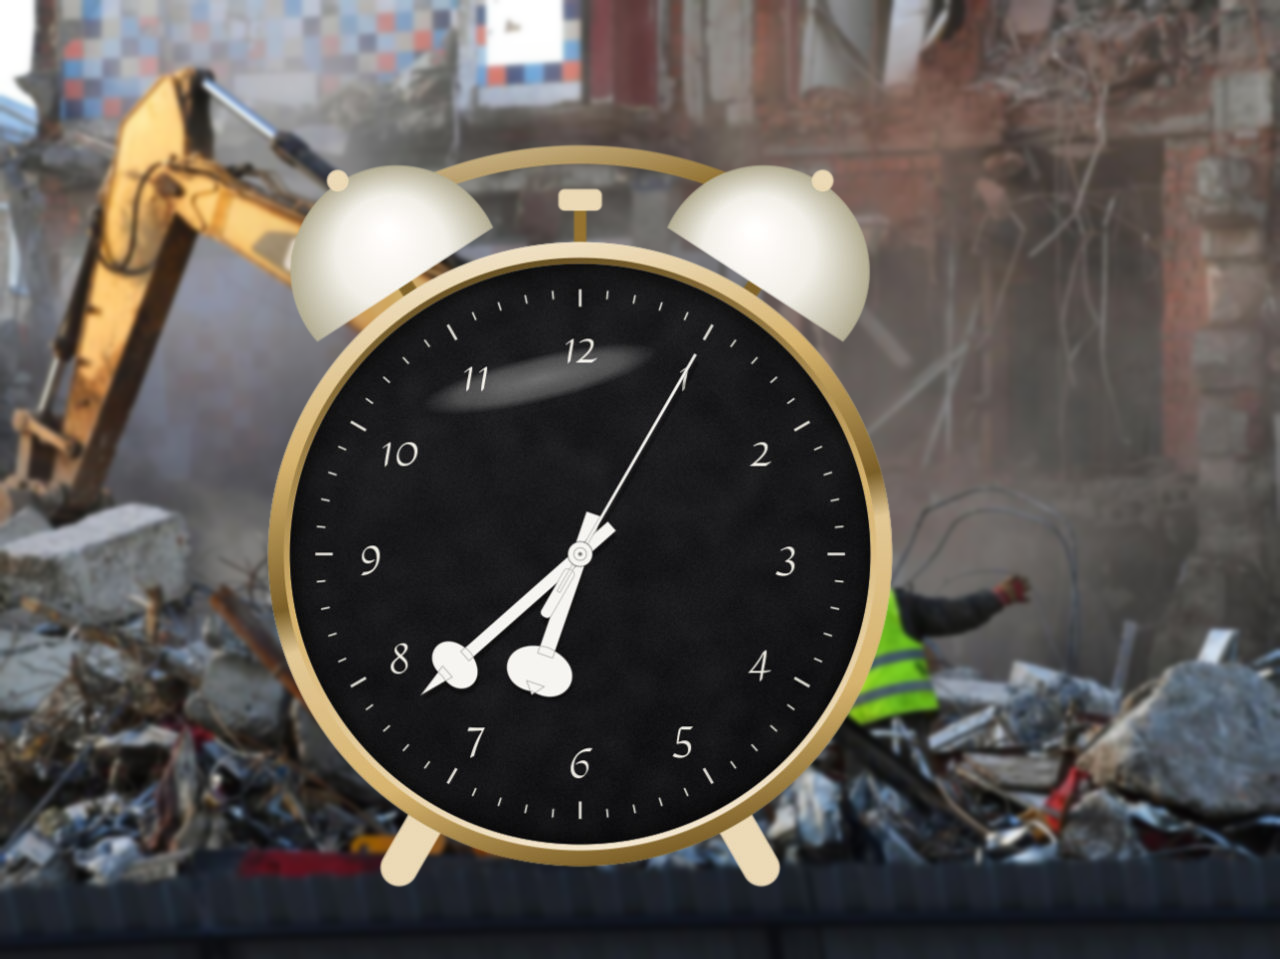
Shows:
6h38m05s
